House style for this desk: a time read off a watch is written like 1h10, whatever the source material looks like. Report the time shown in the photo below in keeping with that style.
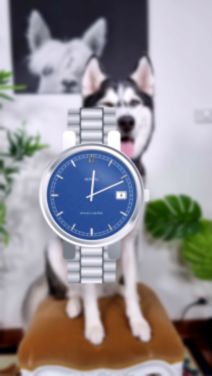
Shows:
12h11
